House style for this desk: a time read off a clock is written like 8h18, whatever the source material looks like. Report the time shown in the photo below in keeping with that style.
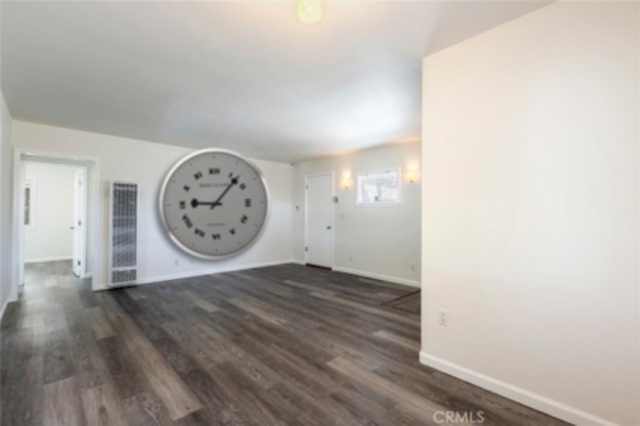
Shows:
9h07
